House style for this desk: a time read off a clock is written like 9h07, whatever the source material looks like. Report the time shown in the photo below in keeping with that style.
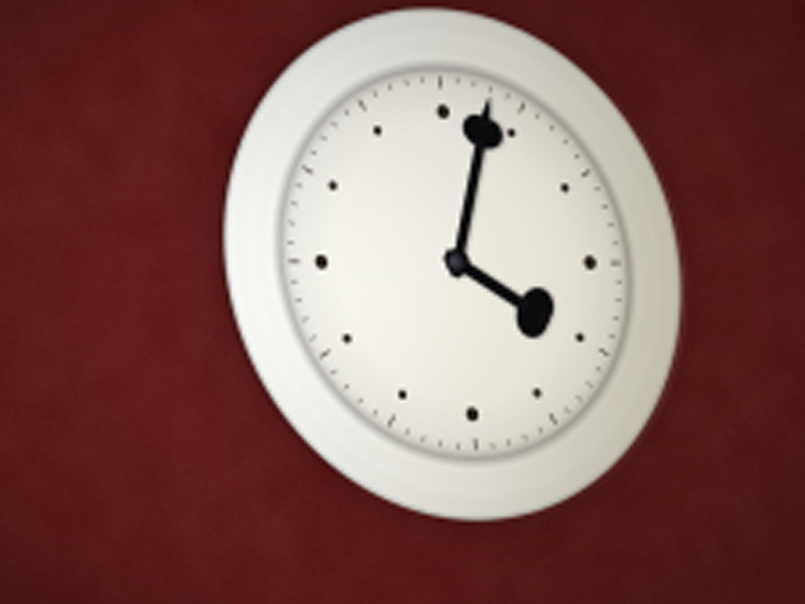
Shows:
4h03
